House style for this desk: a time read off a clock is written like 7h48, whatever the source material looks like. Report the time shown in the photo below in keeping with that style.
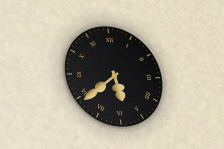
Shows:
5h39
